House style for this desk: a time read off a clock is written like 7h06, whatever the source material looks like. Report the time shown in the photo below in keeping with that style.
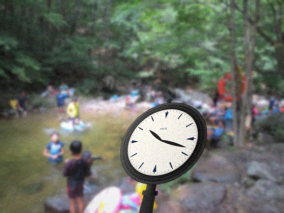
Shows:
10h18
